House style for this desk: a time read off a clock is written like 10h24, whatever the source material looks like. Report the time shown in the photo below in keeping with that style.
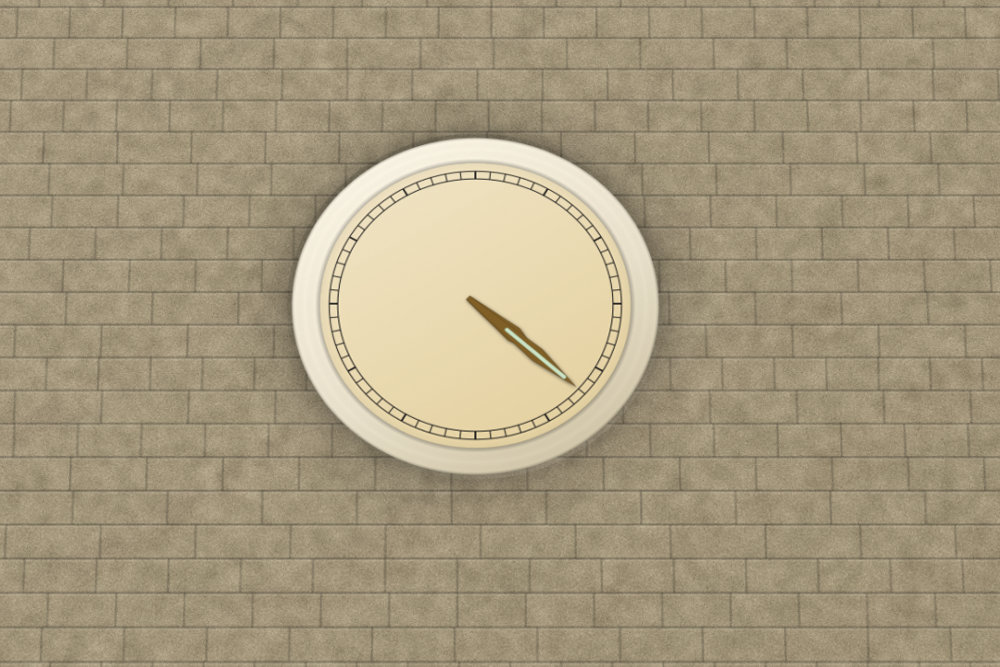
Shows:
4h22
